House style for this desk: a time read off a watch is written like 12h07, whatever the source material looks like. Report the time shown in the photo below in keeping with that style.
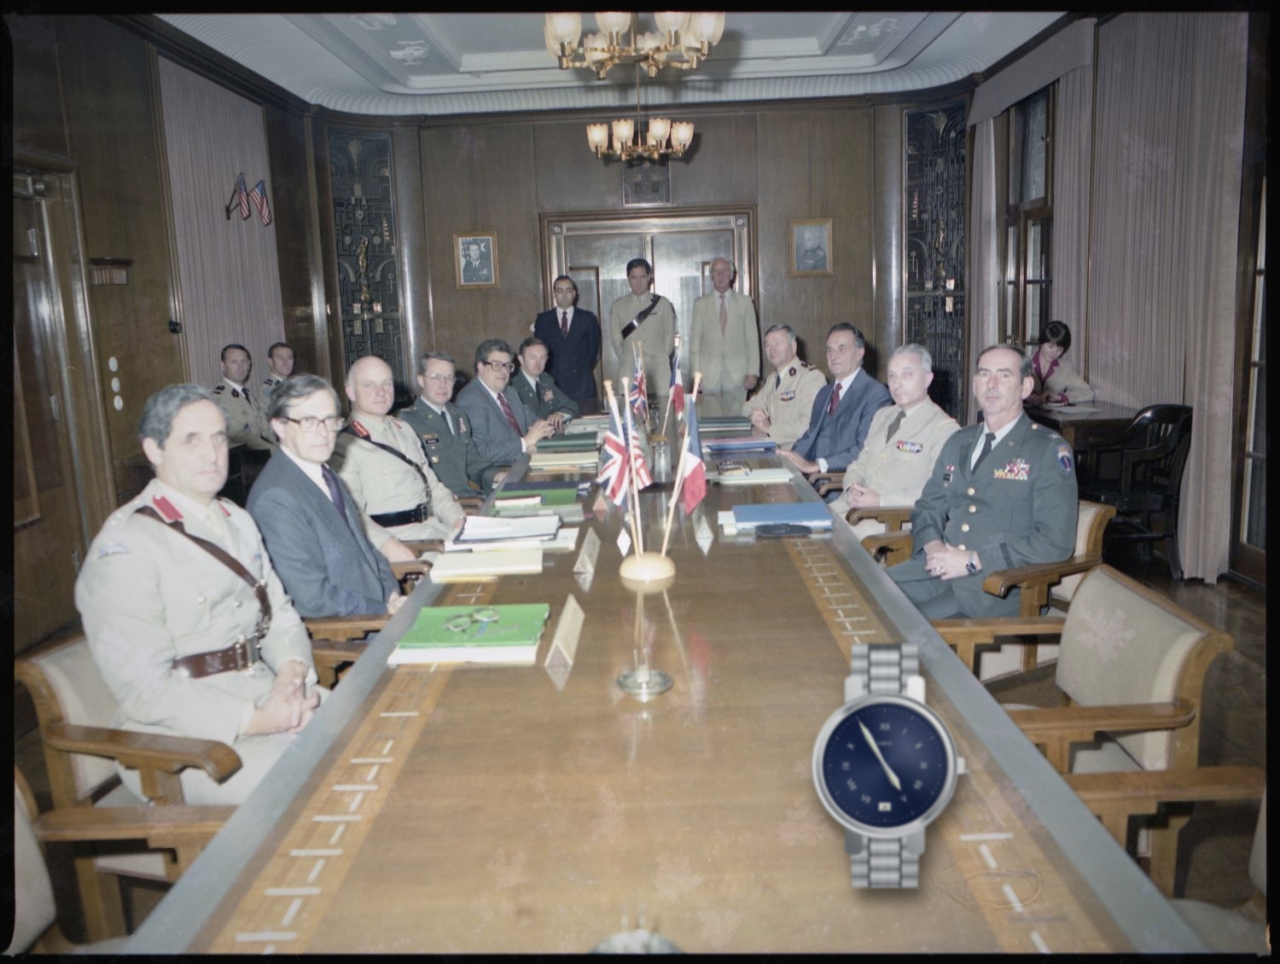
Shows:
4h55
